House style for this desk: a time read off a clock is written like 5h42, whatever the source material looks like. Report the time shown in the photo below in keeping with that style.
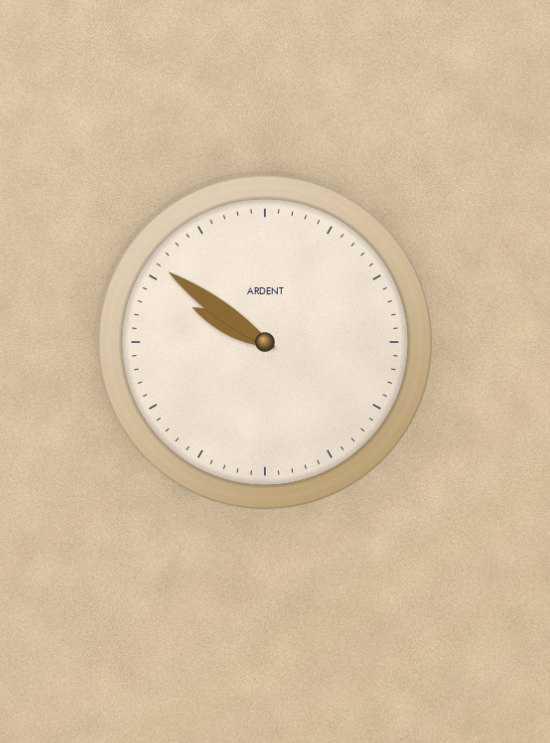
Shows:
9h51
